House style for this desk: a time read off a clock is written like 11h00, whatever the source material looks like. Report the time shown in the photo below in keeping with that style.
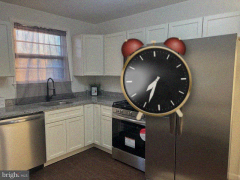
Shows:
7h34
